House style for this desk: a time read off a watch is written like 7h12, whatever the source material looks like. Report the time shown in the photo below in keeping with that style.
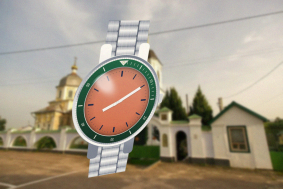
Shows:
8h10
